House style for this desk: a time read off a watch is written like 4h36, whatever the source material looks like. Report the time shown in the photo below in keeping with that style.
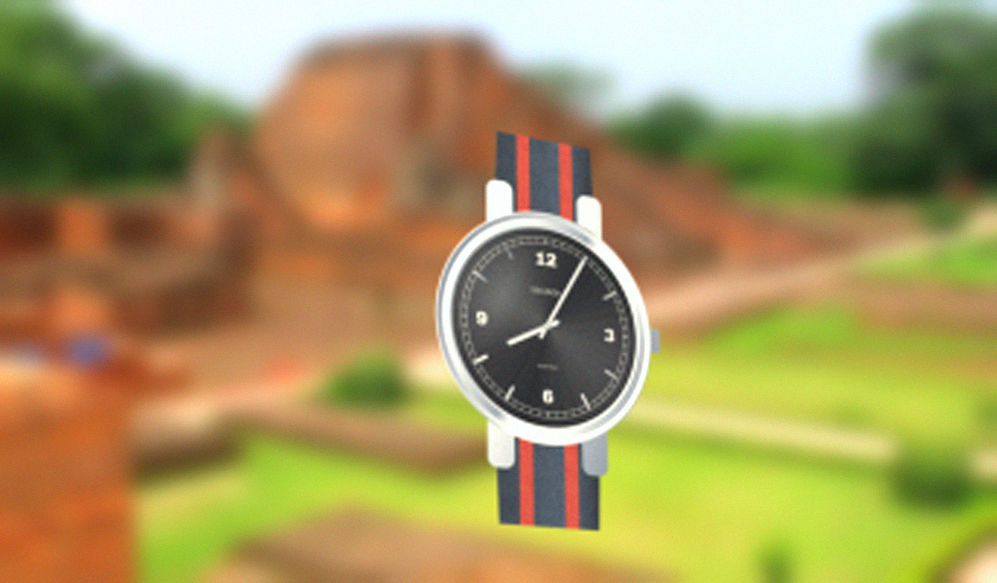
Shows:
8h05
